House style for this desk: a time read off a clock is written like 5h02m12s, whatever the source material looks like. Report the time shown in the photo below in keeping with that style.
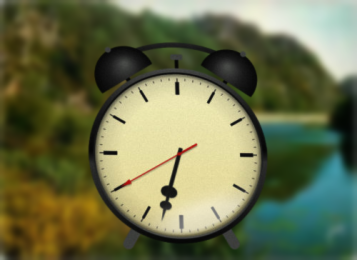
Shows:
6h32m40s
